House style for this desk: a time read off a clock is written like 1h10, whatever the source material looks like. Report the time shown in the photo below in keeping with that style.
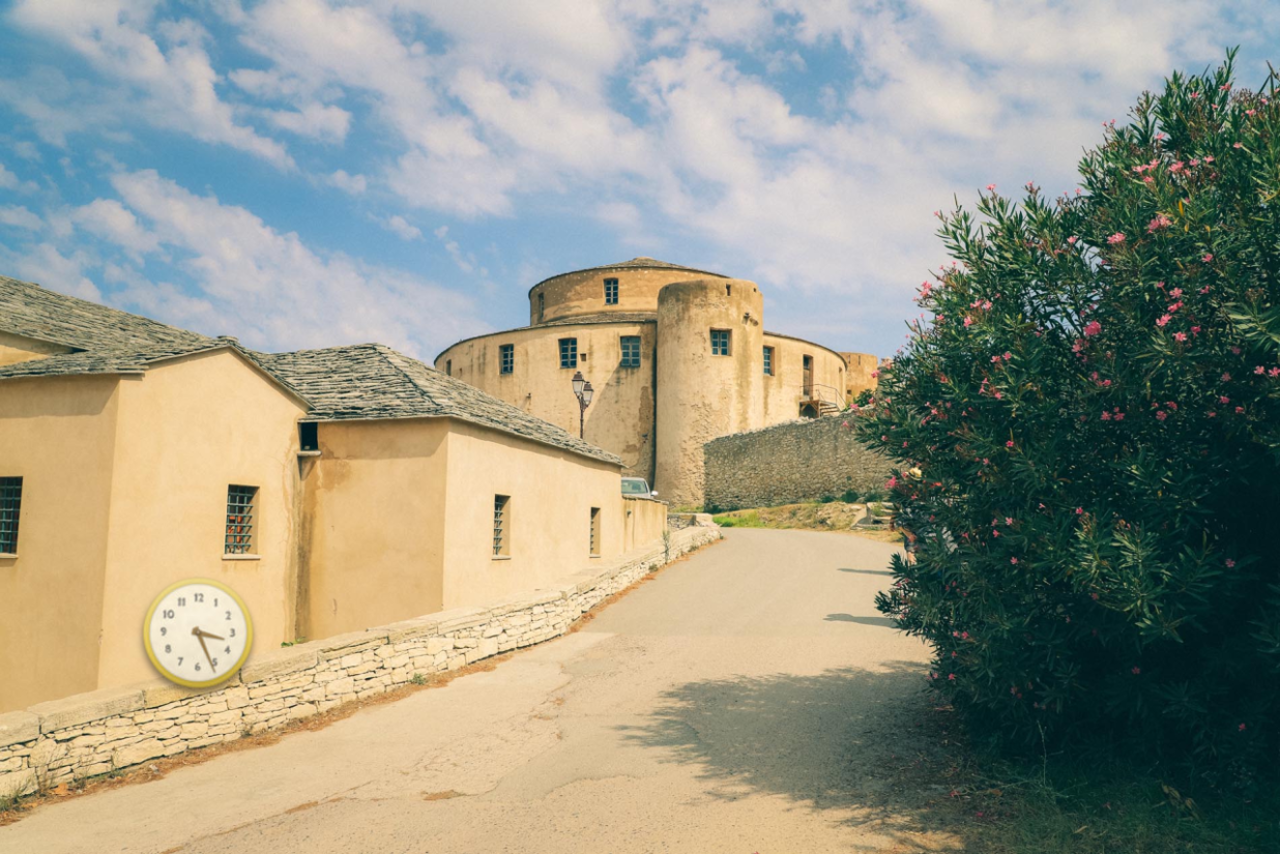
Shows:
3h26
